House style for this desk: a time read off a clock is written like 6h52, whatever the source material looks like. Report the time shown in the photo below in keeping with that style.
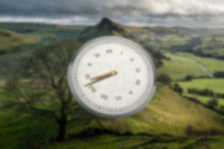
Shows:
8h42
